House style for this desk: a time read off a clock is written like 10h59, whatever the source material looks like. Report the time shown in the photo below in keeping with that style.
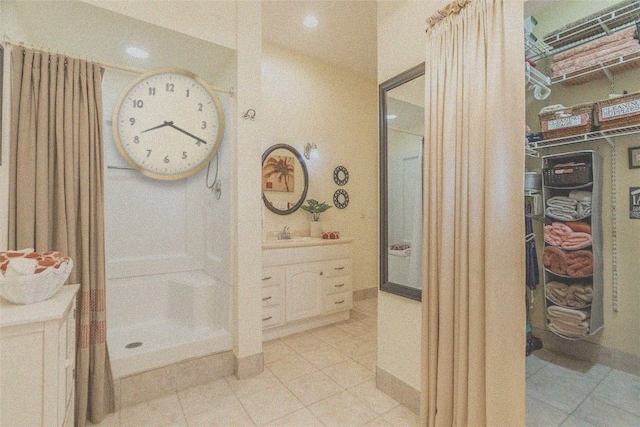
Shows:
8h19
